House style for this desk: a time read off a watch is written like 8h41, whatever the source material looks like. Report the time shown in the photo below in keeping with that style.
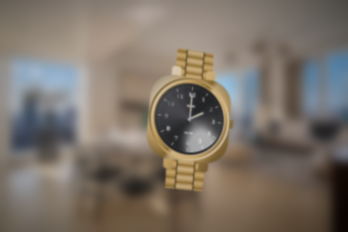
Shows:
2h00
